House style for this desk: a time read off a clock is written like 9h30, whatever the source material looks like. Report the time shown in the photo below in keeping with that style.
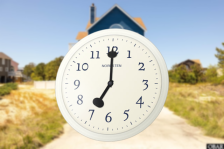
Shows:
7h00
